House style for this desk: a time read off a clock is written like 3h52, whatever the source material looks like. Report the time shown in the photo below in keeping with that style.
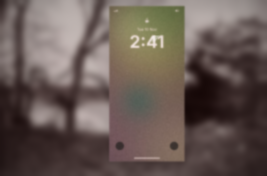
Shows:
2h41
